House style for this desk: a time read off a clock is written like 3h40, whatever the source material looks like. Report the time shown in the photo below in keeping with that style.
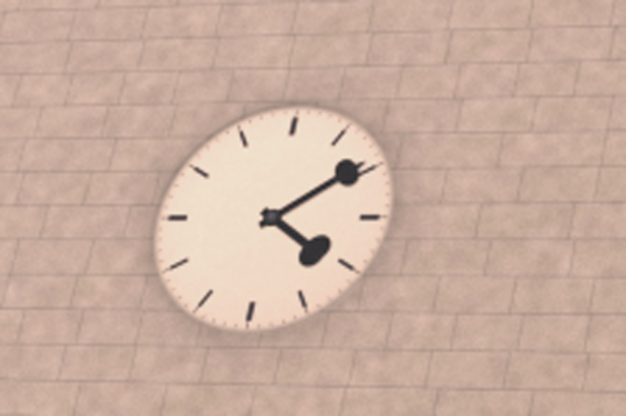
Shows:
4h09
